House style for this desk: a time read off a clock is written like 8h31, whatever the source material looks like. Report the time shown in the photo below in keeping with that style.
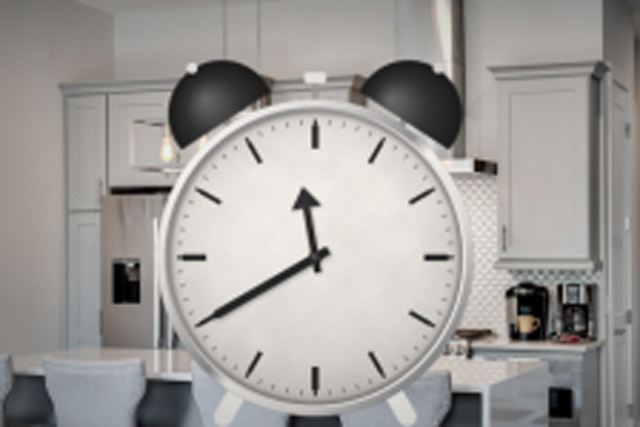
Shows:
11h40
